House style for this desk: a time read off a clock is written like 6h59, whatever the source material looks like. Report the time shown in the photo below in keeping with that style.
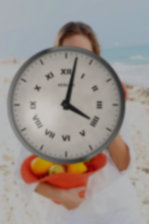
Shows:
4h02
